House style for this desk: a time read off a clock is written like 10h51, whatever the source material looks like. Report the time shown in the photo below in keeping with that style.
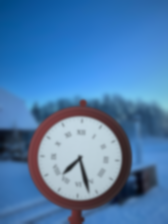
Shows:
7h27
